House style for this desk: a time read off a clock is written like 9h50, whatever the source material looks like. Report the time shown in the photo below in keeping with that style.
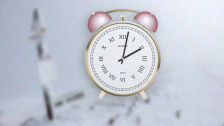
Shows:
2h02
